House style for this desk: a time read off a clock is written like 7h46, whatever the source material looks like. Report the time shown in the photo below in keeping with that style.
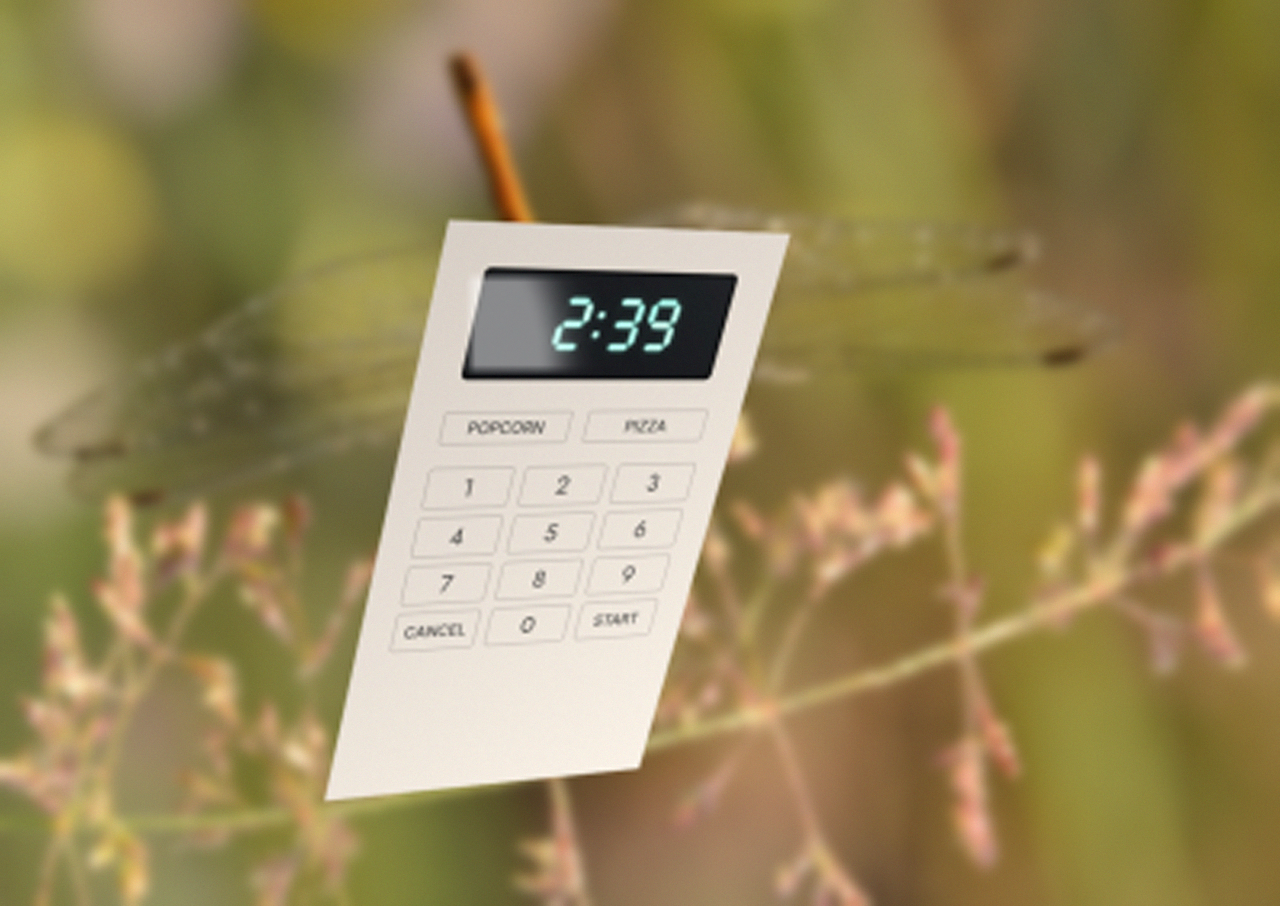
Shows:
2h39
